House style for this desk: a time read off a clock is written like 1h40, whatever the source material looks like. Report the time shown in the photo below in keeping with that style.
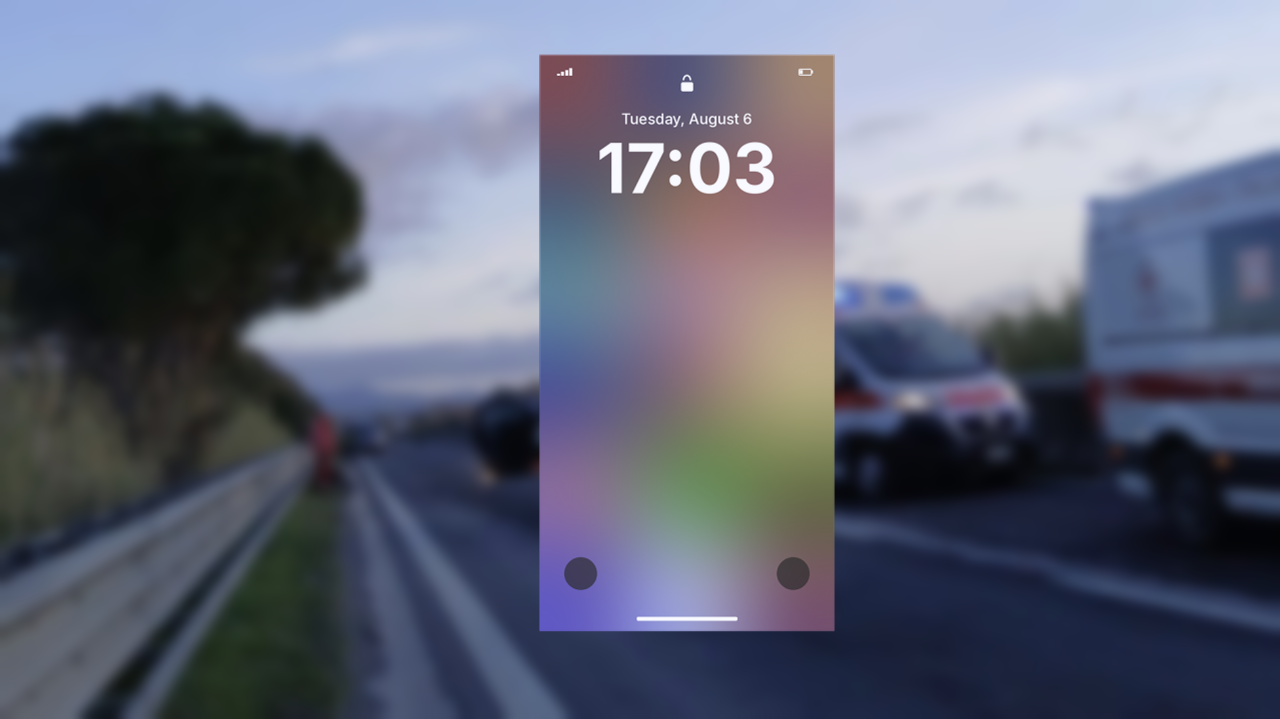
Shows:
17h03
